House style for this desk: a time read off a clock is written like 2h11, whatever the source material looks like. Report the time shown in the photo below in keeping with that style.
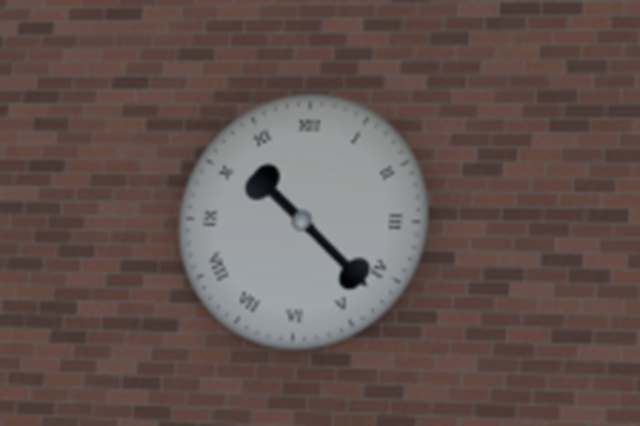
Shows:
10h22
